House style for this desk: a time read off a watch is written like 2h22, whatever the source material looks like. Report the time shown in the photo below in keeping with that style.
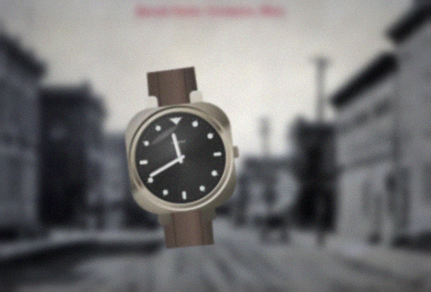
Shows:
11h41
